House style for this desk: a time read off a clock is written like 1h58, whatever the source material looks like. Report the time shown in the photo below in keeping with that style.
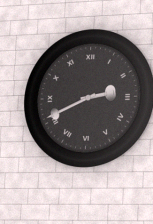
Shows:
2h41
